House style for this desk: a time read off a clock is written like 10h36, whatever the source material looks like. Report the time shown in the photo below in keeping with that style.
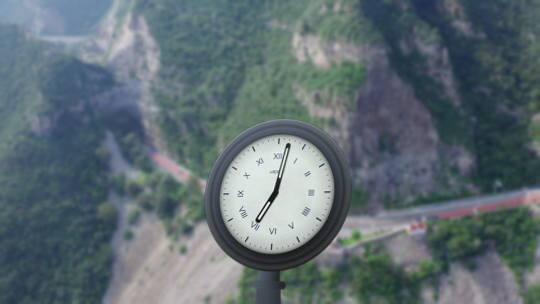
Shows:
7h02
